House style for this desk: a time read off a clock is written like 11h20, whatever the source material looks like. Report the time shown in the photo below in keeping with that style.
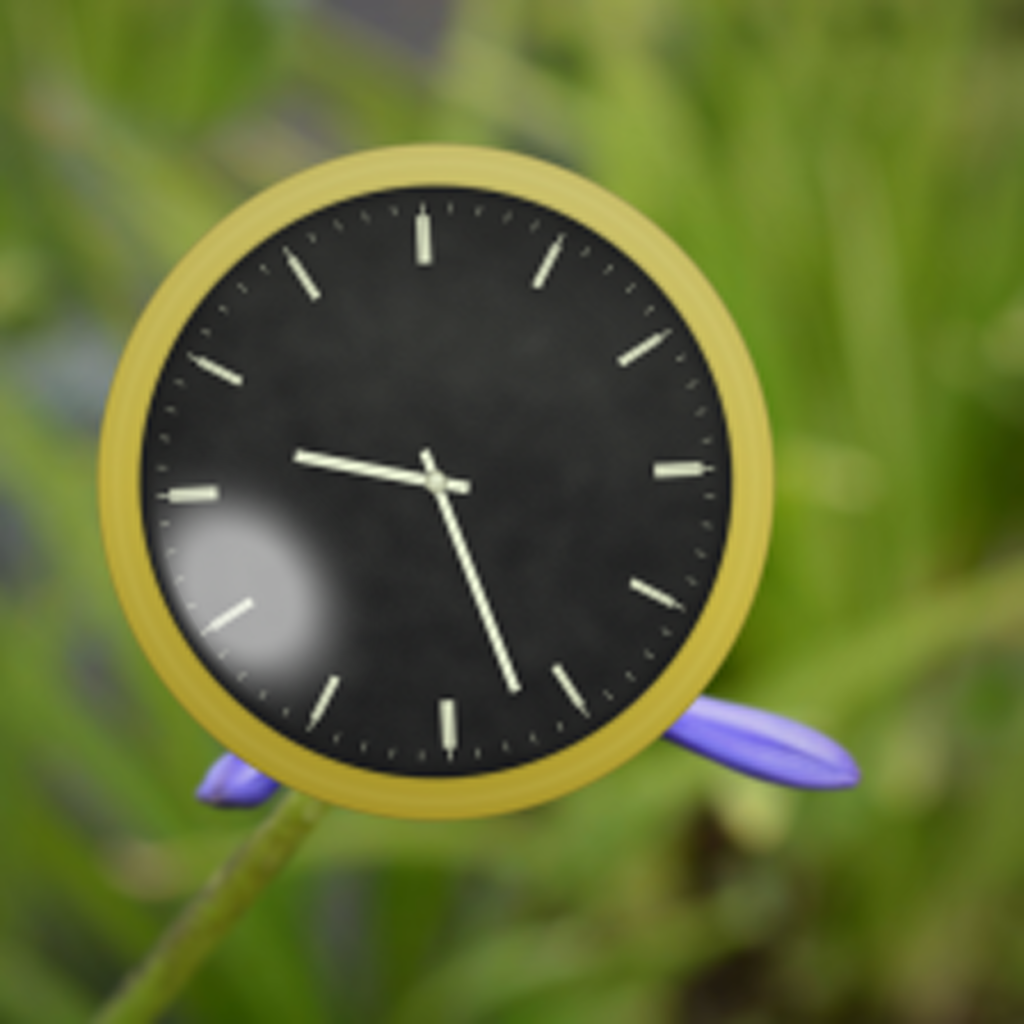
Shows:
9h27
